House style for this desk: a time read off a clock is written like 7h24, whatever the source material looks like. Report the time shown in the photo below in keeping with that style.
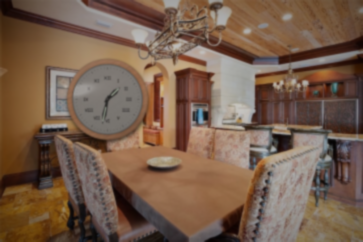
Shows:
1h32
